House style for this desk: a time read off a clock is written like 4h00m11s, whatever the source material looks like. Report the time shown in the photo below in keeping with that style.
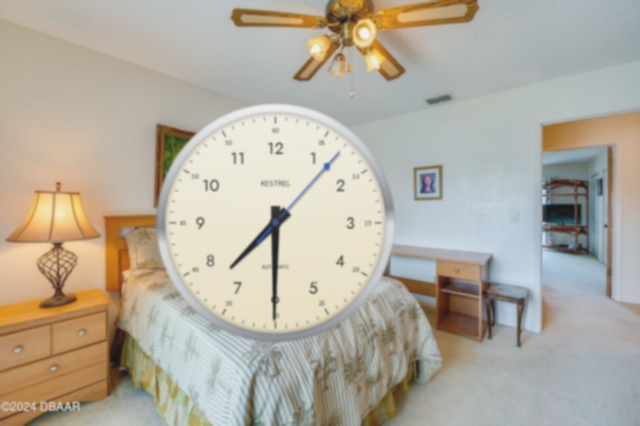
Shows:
7h30m07s
